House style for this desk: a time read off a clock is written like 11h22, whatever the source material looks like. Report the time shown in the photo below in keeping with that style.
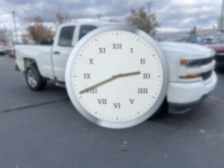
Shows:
2h41
